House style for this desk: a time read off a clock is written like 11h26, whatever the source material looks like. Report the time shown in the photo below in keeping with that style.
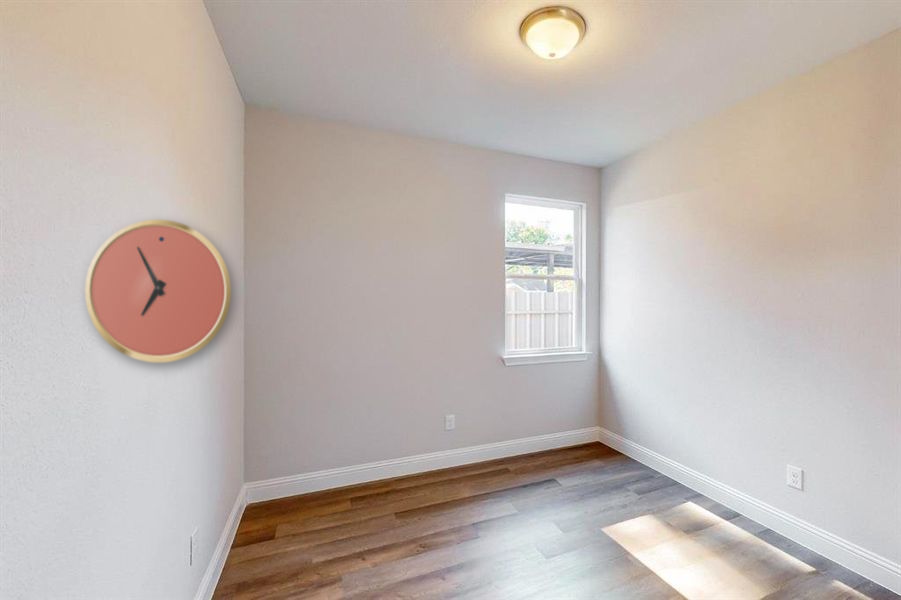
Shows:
6h55
